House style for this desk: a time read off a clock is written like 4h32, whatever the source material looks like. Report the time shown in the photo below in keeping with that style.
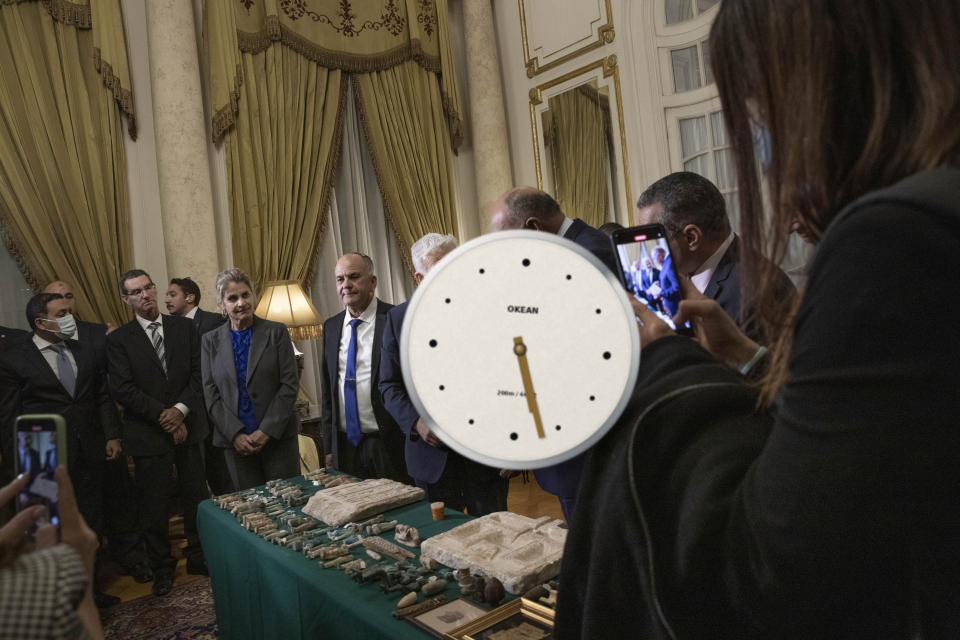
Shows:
5h27
